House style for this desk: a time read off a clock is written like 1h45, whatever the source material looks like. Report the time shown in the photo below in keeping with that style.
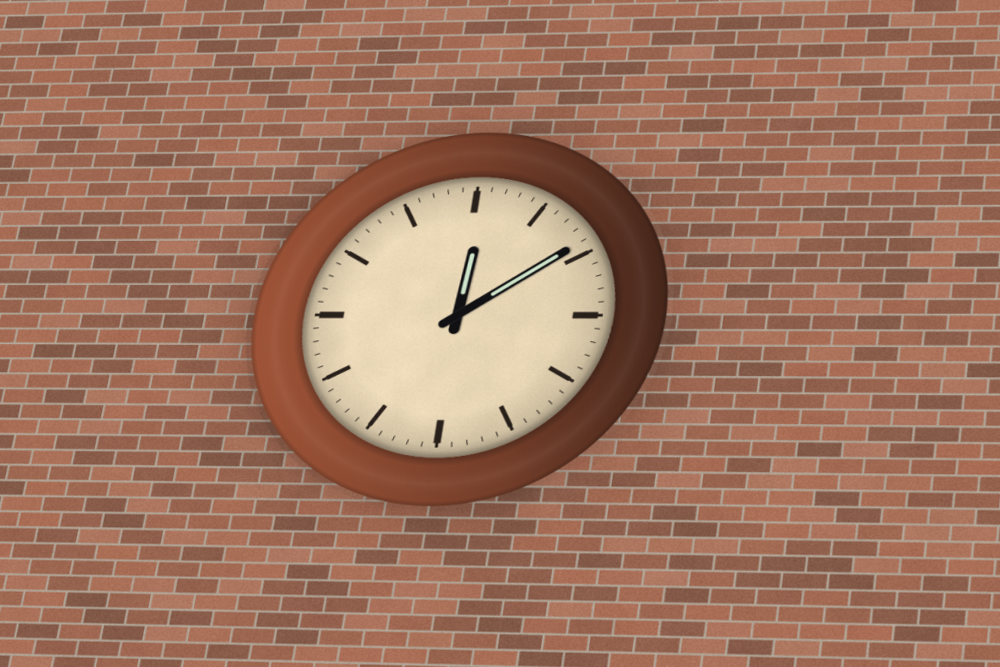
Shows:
12h09
